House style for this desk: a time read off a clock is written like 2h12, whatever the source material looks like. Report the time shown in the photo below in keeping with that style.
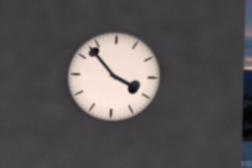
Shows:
3h53
